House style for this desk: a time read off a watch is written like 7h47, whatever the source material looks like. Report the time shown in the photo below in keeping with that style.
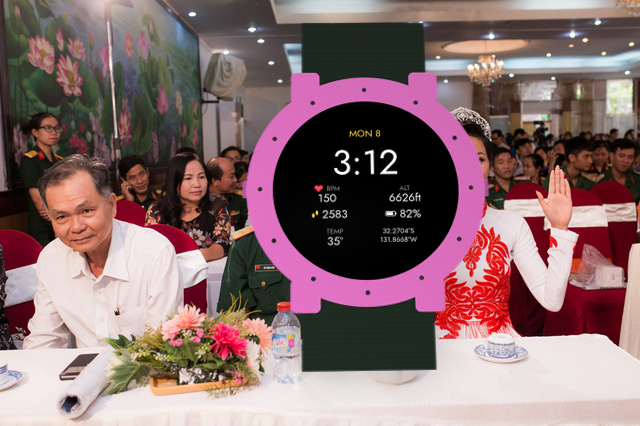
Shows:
3h12
